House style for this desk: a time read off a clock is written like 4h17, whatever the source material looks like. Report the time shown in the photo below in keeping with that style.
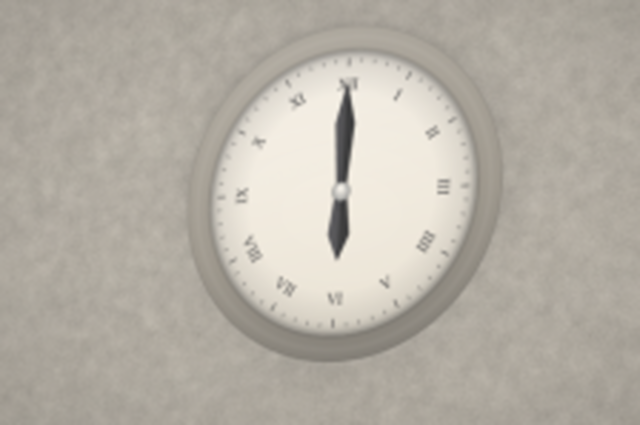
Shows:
6h00
